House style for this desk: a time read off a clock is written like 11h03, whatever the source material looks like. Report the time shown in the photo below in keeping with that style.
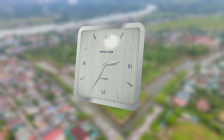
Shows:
2h35
